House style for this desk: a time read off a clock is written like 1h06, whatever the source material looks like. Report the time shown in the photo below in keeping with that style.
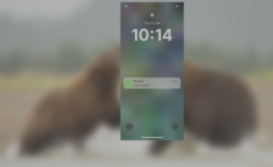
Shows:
10h14
